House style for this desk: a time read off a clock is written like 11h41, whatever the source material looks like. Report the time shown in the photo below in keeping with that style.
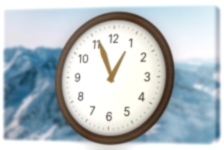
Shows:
12h56
